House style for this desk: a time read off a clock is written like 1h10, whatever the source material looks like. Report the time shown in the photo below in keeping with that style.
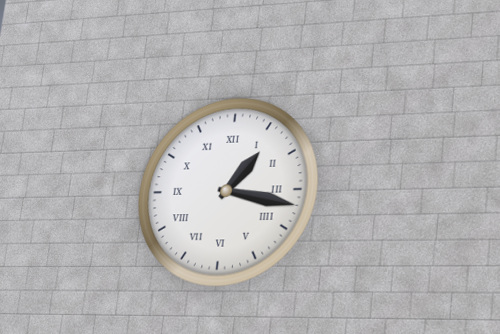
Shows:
1h17
